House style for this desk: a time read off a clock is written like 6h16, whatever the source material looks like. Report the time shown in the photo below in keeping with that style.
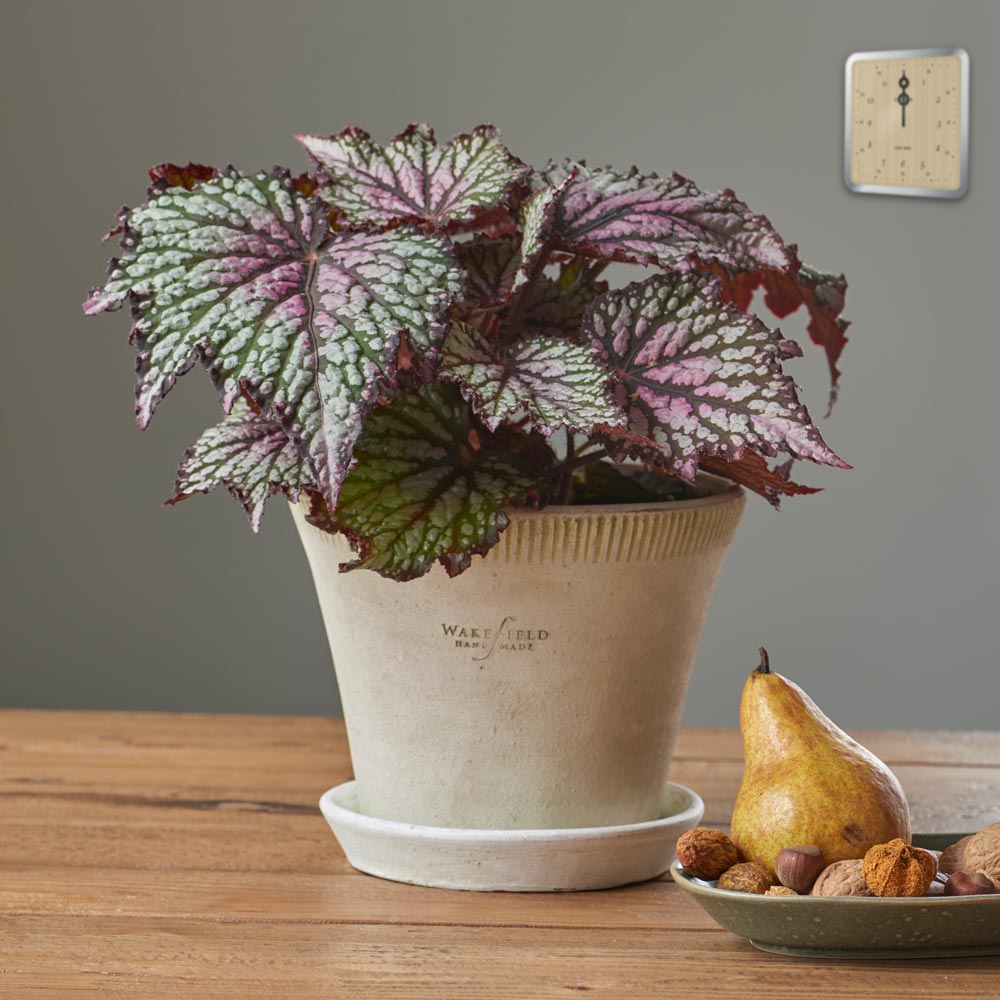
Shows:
12h00
